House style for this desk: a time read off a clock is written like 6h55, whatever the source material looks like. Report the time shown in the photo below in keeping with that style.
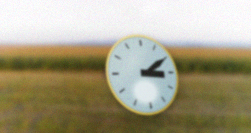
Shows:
3h10
